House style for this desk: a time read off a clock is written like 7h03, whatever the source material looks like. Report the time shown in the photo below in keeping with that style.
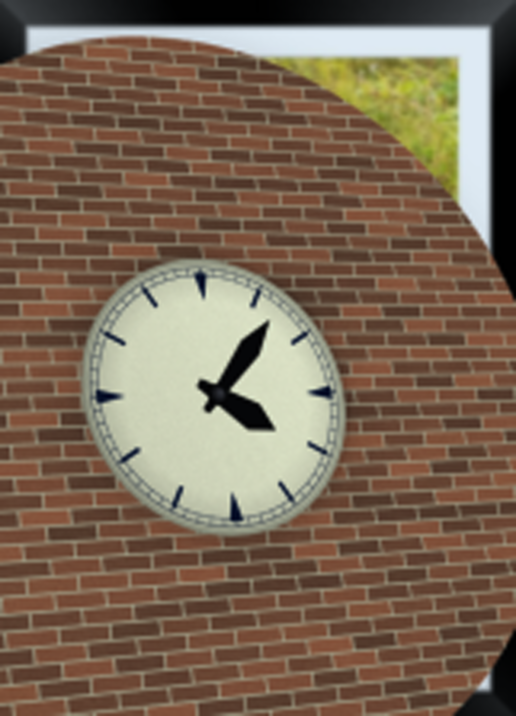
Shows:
4h07
